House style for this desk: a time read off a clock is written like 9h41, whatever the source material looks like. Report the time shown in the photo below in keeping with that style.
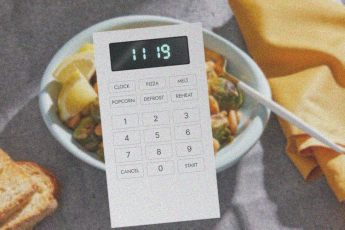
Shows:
11h19
